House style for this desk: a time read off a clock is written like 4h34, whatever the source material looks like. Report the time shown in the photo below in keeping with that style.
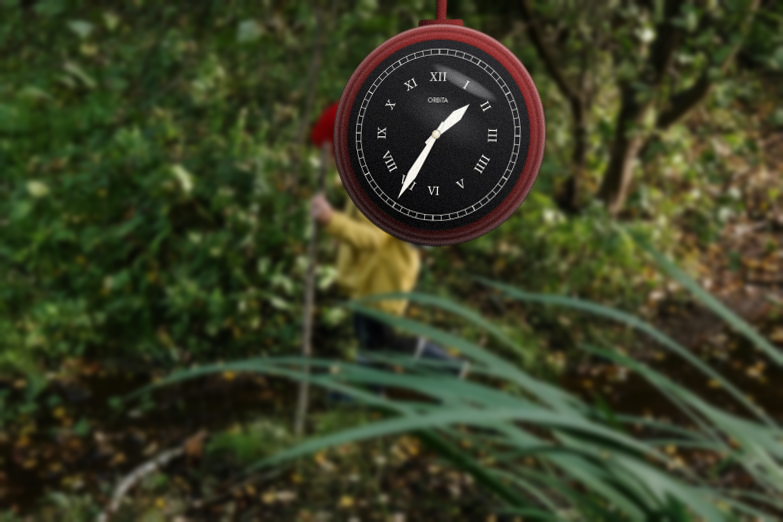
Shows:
1h35
